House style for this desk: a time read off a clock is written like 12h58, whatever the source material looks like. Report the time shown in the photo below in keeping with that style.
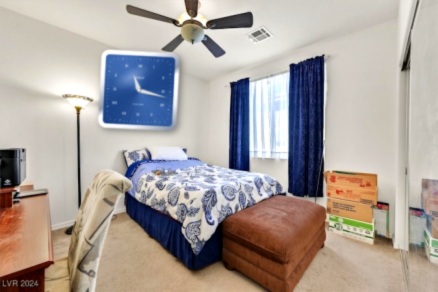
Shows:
11h17
